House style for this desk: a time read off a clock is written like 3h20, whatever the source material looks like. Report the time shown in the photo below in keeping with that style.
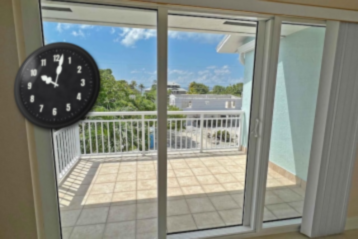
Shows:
10h02
